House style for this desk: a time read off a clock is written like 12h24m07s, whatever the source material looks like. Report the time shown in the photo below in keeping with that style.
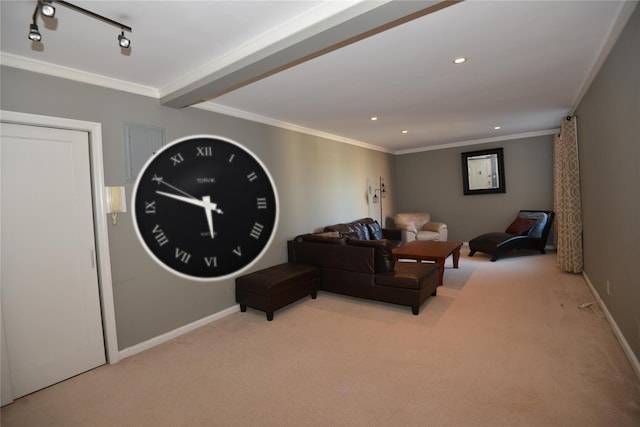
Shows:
5h47m50s
